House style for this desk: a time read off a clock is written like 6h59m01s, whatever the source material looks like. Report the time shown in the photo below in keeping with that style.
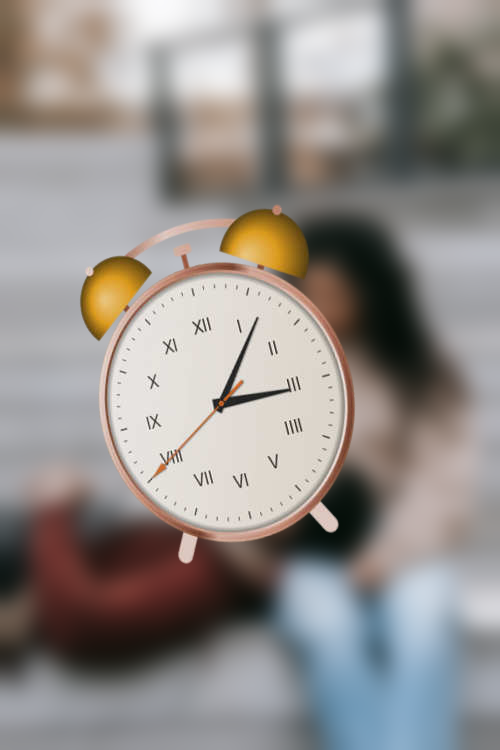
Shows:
3h06m40s
